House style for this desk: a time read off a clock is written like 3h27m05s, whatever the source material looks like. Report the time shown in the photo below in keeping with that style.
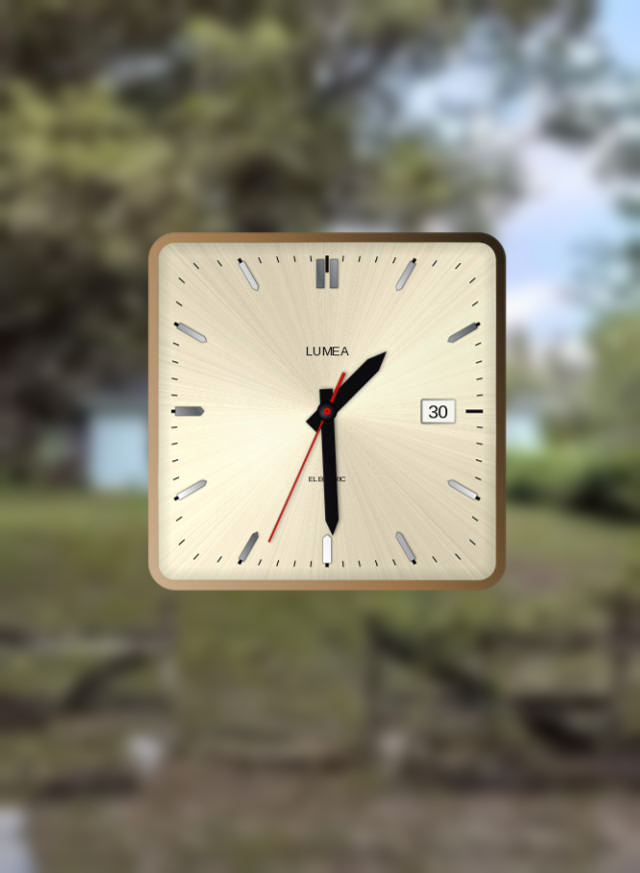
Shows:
1h29m34s
